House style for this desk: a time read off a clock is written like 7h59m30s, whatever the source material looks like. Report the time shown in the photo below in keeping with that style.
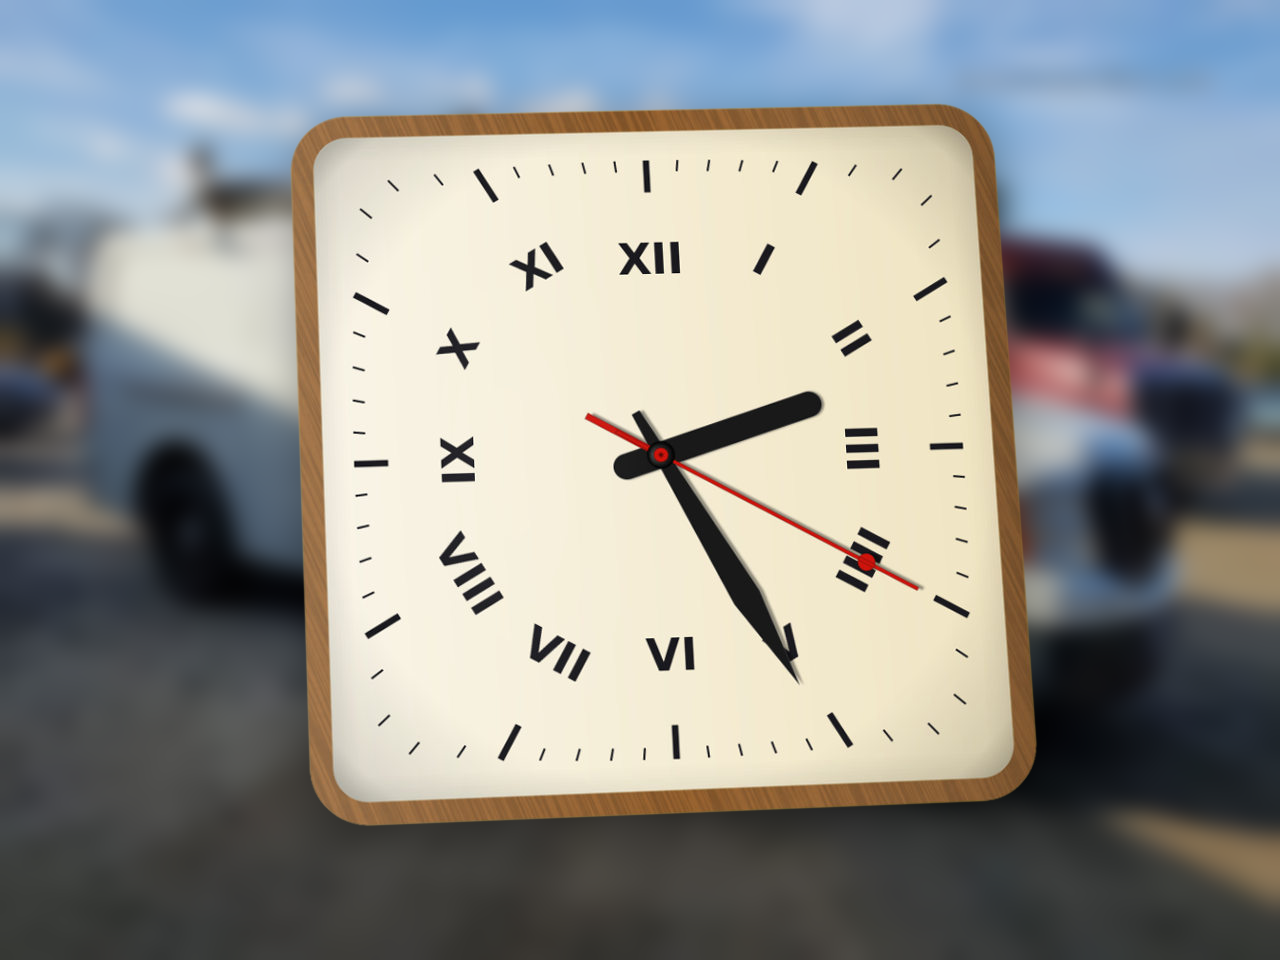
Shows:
2h25m20s
